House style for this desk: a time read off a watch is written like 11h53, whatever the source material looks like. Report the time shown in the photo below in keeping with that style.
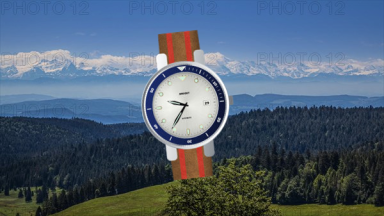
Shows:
9h36
